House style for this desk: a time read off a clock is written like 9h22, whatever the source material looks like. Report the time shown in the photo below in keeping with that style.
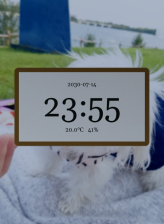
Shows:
23h55
